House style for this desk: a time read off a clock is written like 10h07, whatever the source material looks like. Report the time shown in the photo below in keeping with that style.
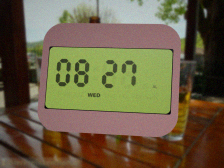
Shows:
8h27
